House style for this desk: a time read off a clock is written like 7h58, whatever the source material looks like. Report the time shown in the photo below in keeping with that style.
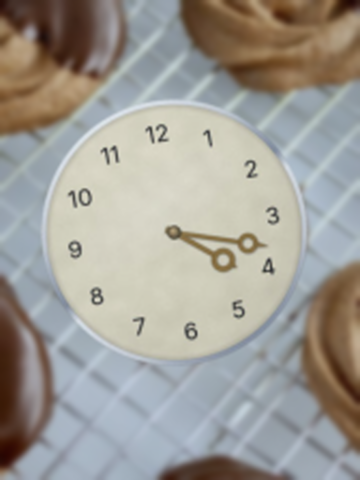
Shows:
4h18
